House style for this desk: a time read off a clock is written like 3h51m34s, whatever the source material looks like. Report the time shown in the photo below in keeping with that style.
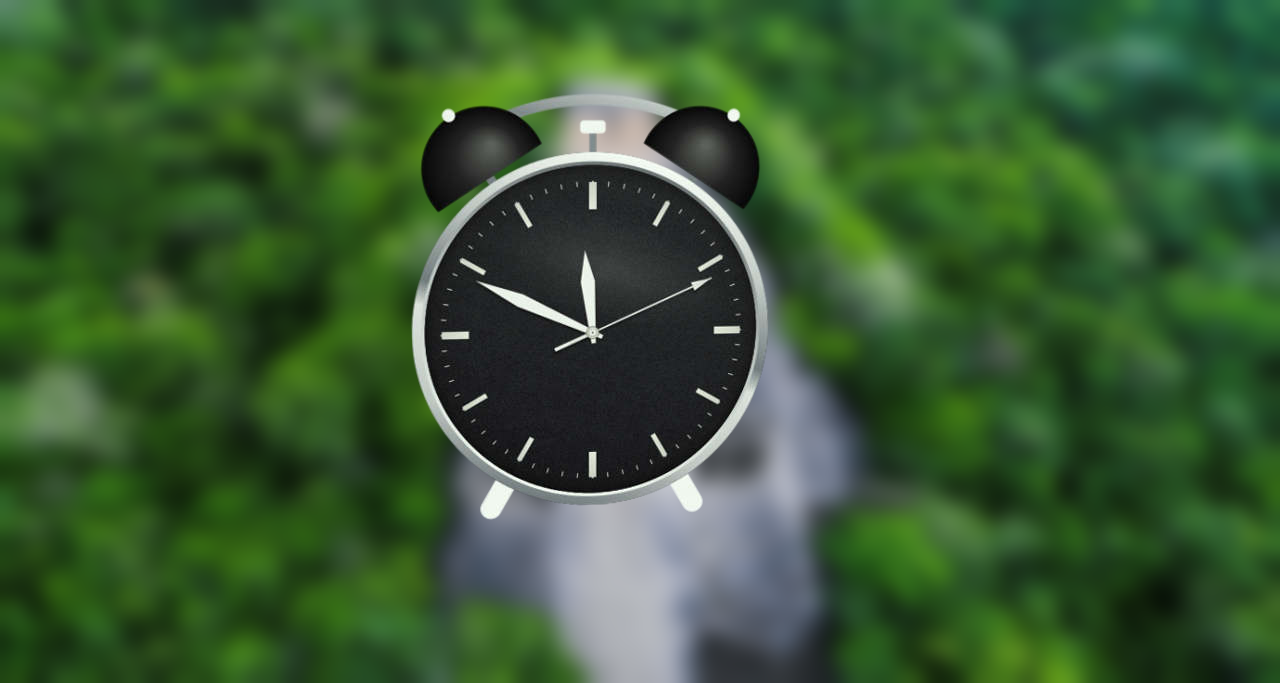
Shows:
11h49m11s
